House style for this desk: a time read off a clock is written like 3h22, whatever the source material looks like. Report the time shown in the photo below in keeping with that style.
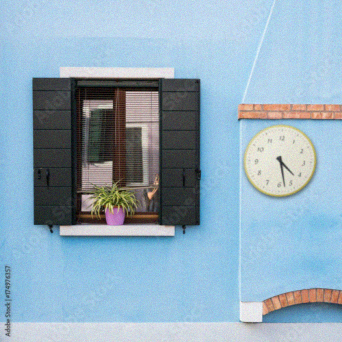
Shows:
4h28
